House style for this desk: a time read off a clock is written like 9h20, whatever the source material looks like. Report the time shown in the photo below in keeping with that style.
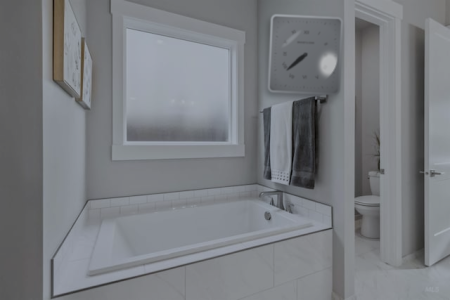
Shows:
7h38
